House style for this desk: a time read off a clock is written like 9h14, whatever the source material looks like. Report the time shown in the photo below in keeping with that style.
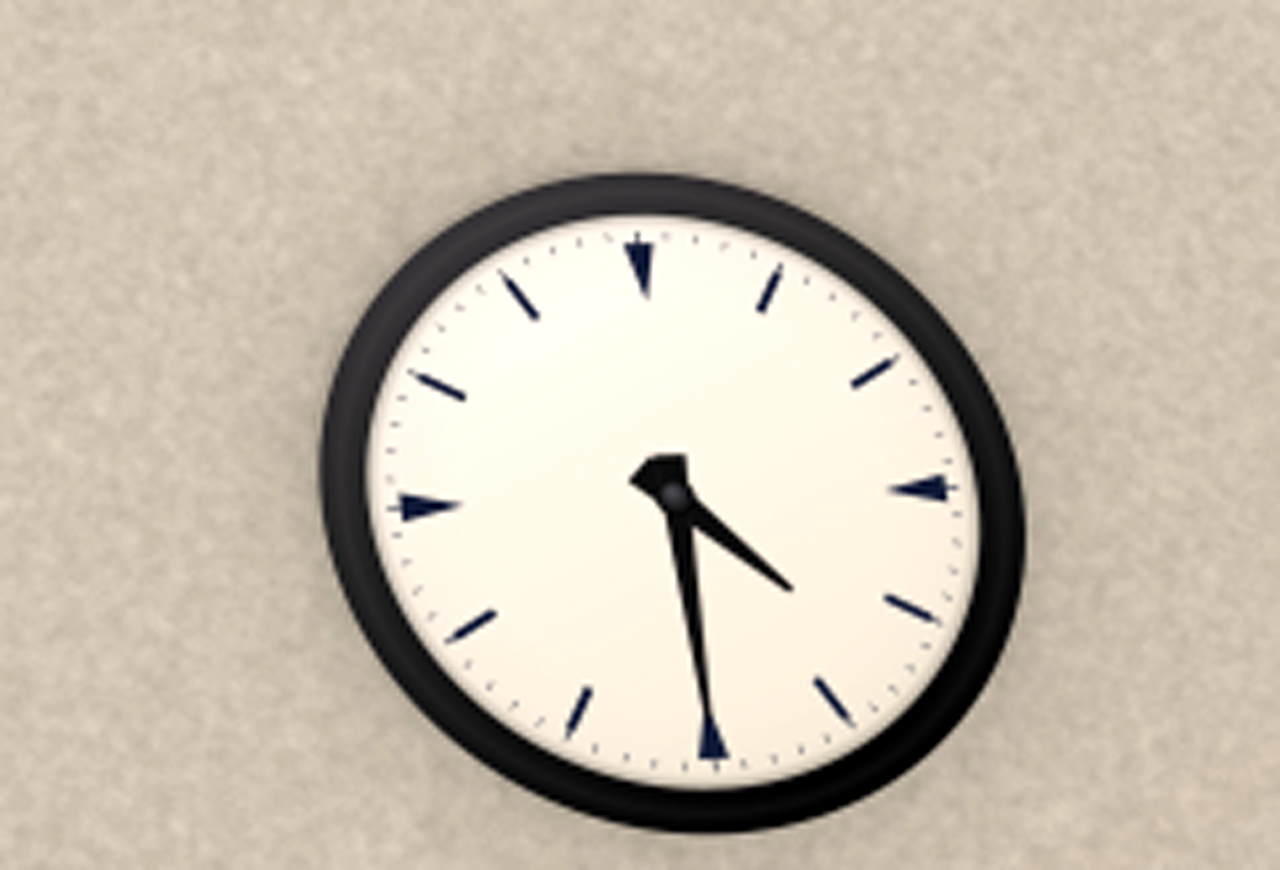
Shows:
4h30
